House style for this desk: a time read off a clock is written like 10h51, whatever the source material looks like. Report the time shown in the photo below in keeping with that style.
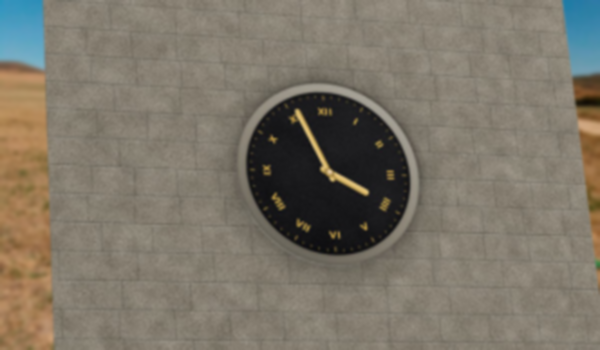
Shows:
3h56
